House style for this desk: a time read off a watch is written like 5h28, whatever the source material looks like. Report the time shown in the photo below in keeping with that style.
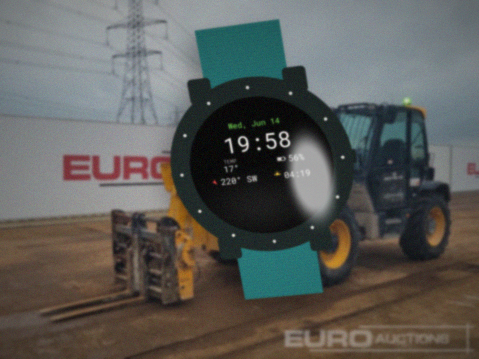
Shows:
19h58
